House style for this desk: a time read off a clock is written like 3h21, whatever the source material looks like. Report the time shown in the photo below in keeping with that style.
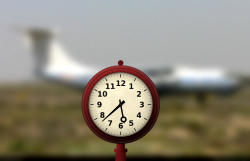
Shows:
5h38
